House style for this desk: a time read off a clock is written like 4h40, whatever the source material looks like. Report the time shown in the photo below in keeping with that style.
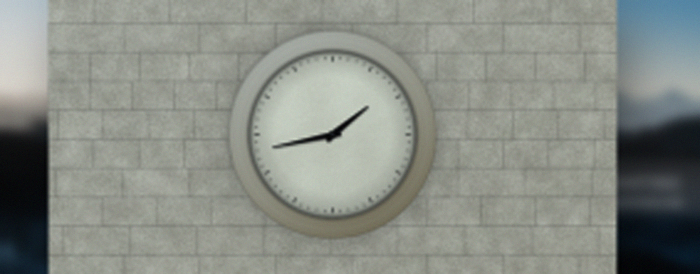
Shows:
1h43
